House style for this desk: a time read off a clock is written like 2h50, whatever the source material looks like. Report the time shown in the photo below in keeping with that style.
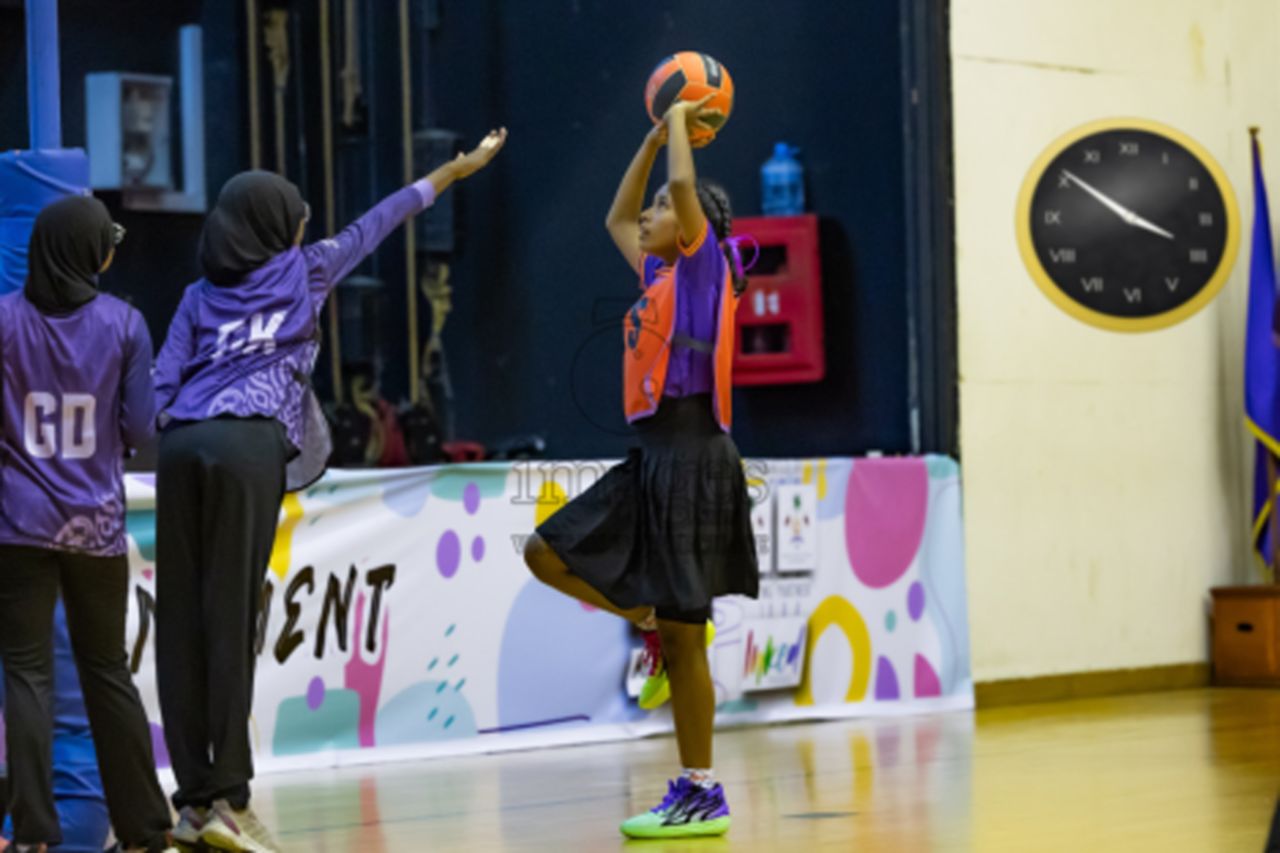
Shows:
3h51
